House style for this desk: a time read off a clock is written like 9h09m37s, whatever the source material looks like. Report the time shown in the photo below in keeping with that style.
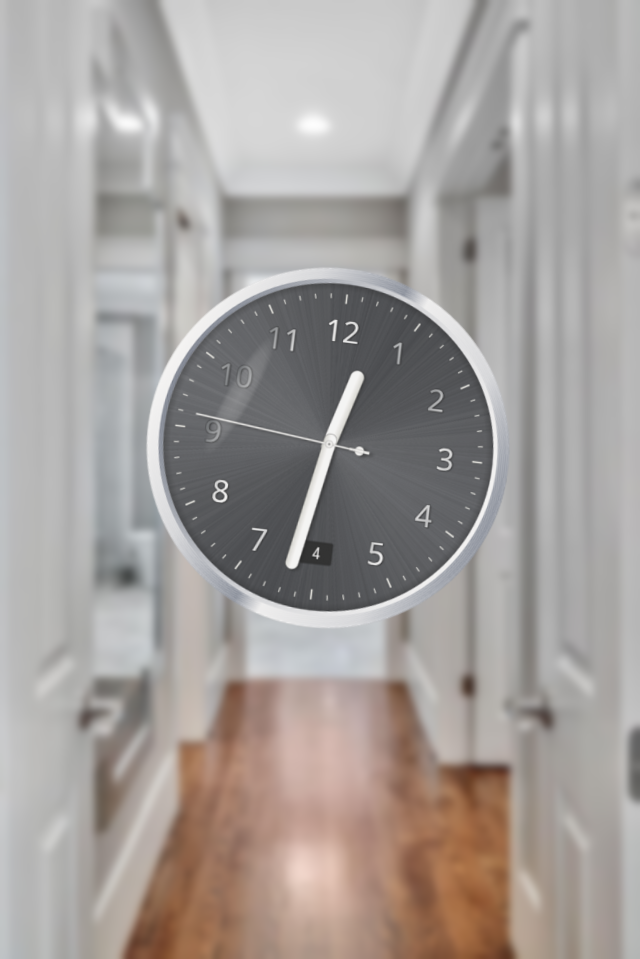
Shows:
12h31m46s
